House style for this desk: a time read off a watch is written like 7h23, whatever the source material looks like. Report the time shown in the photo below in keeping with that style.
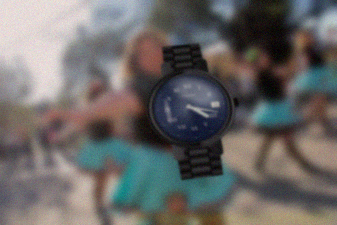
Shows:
4h18
